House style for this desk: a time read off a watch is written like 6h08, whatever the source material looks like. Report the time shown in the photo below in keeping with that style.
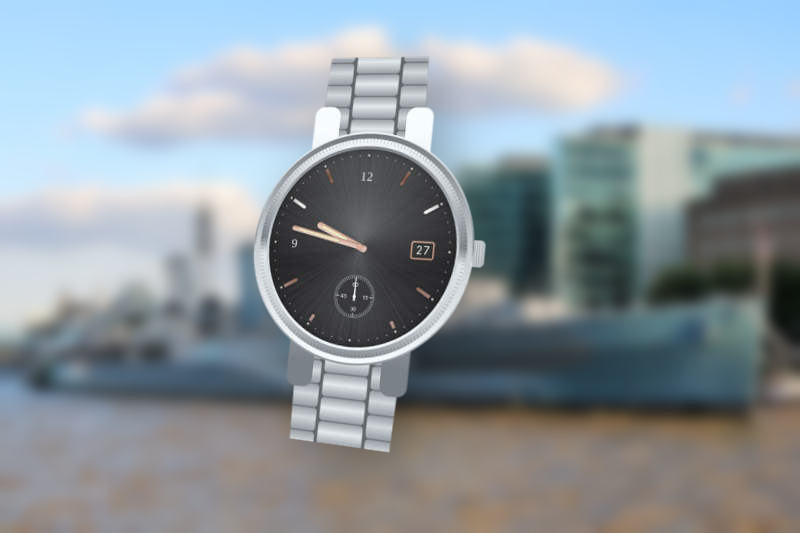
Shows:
9h47
